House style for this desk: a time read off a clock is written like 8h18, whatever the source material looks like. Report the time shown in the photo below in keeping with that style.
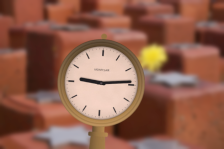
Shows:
9h14
